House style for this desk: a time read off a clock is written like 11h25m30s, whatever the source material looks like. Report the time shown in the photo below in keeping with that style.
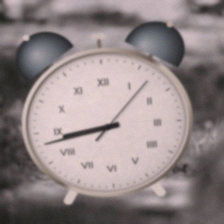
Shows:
8h43m07s
